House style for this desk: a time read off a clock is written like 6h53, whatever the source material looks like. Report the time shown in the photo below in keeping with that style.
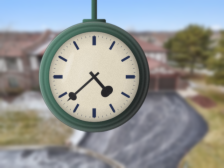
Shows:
4h38
